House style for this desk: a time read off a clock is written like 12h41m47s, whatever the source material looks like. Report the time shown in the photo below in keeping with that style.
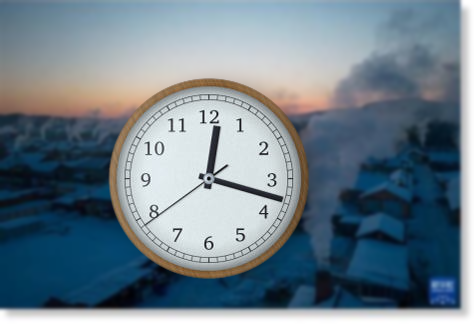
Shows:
12h17m39s
